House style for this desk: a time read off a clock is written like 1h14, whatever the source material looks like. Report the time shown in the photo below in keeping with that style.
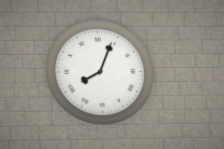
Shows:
8h04
